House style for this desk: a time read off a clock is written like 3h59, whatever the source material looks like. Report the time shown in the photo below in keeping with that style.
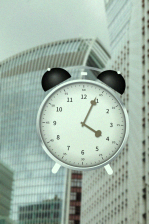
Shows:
4h04
